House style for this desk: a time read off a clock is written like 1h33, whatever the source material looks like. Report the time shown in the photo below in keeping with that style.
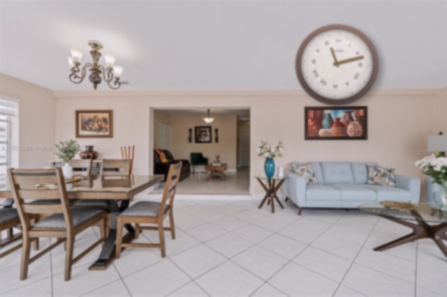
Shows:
11h12
